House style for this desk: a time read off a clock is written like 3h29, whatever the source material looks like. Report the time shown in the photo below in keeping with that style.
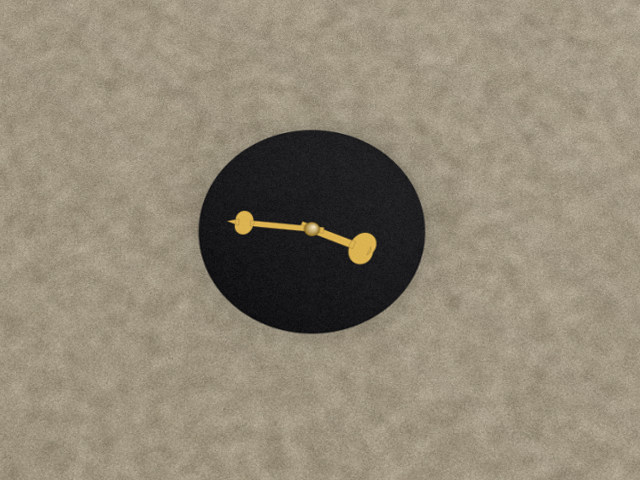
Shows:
3h46
